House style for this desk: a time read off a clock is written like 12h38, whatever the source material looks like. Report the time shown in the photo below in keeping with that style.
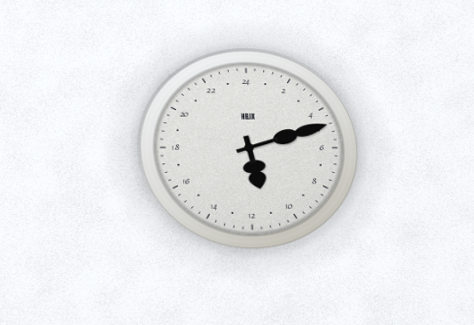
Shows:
11h12
